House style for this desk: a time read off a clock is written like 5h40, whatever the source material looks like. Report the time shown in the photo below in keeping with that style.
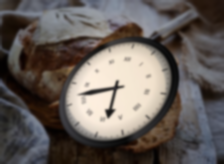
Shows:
5h42
